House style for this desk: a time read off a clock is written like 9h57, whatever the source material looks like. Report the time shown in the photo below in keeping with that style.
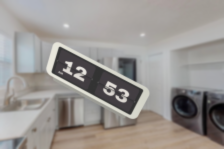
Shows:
12h53
